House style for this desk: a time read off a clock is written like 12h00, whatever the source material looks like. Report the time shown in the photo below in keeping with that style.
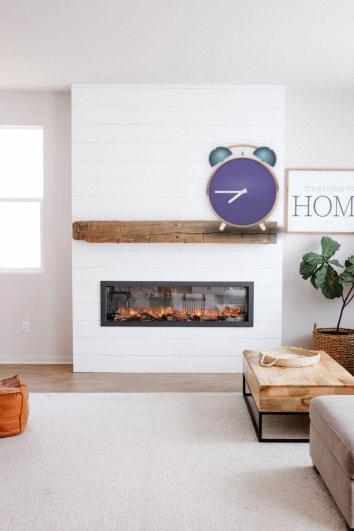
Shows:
7h45
